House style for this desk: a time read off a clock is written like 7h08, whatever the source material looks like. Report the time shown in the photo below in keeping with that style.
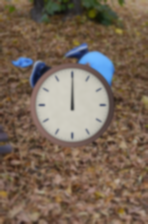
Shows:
12h00
